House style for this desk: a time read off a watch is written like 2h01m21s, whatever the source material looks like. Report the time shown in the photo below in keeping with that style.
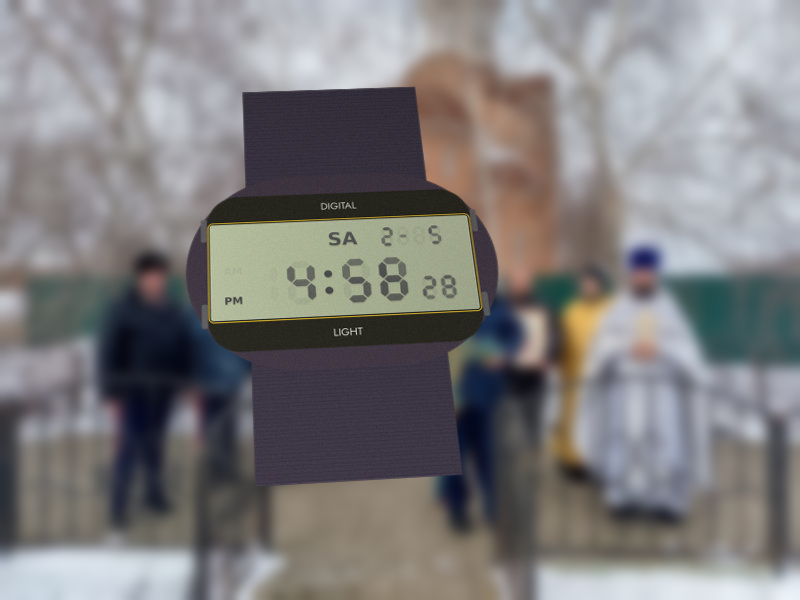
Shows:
4h58m28s
